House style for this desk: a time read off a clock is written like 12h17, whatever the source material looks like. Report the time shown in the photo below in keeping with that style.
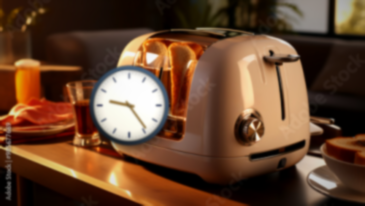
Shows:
9h24
